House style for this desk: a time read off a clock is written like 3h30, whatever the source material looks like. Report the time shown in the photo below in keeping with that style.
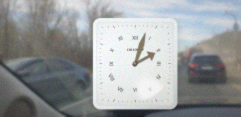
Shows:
2h03
